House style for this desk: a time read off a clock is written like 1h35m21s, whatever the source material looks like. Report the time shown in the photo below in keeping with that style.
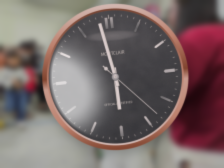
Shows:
5h58m23s
